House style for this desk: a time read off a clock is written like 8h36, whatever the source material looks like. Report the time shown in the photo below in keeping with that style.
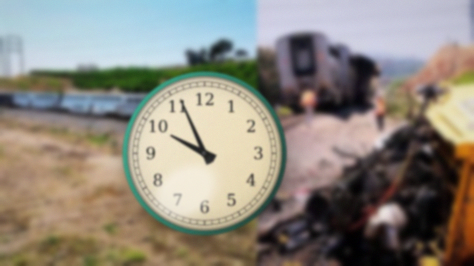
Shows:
9h56
